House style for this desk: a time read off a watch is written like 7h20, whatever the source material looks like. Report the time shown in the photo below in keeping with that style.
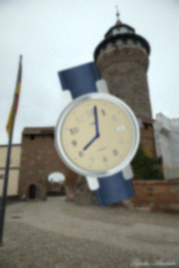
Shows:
8h02
